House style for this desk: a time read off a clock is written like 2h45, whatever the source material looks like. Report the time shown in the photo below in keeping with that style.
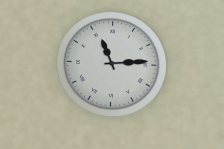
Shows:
11h14
